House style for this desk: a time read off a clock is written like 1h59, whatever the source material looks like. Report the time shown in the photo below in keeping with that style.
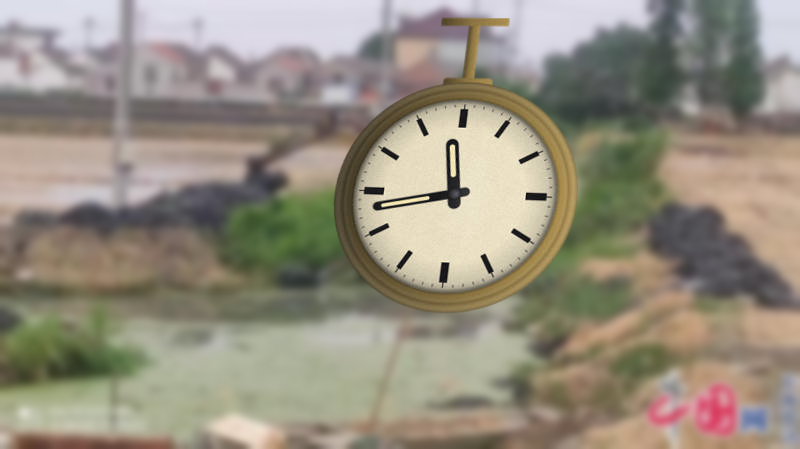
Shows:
11h43
